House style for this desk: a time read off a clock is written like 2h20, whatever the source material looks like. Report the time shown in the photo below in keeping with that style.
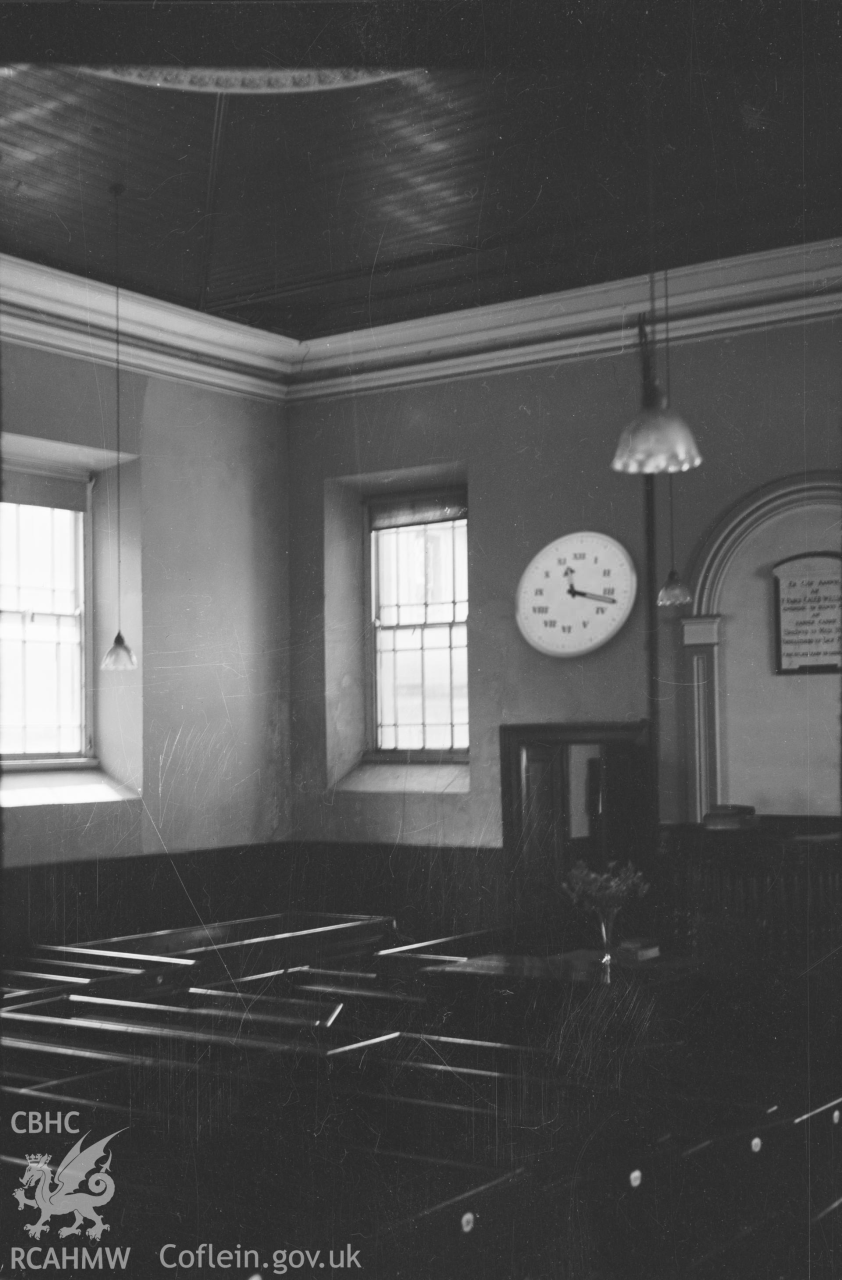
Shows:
11h17
